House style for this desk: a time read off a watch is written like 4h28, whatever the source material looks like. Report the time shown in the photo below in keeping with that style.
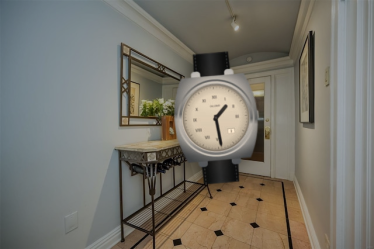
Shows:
1h29
